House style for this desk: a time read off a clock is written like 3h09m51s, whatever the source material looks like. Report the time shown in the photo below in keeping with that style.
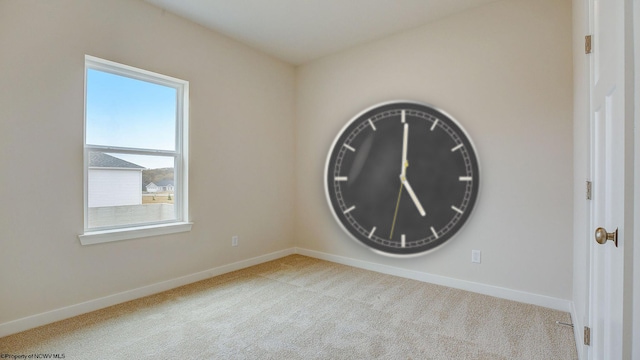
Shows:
5h00m32s
